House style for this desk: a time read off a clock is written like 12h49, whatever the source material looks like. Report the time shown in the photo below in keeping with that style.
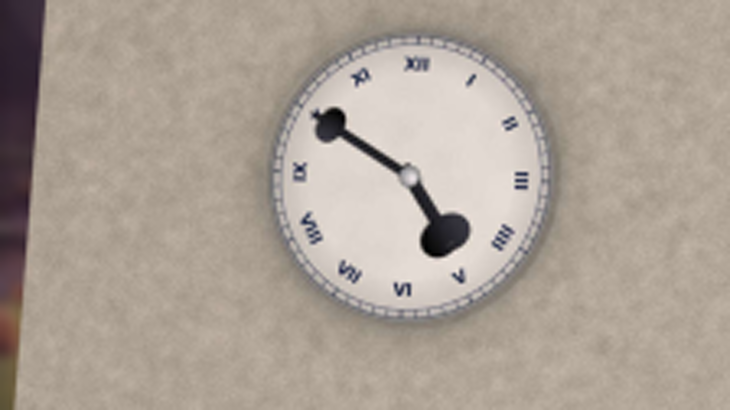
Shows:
4h50
